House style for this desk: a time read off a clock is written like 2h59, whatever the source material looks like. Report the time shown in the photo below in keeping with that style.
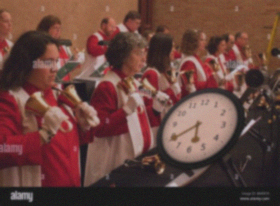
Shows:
5h39
